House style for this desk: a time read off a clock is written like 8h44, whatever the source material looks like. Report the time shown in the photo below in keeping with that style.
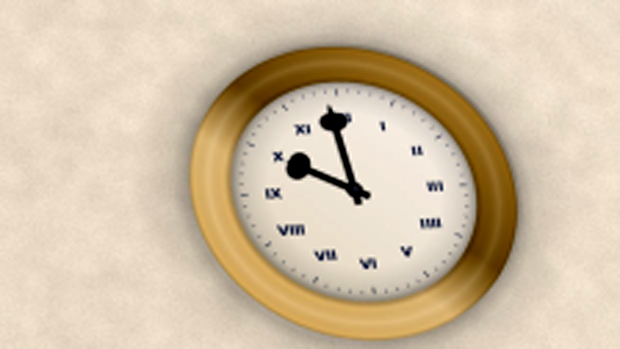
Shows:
9h59
